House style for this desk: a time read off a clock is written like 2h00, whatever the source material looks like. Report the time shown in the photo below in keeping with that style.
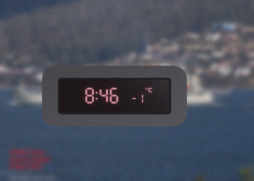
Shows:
8h46
